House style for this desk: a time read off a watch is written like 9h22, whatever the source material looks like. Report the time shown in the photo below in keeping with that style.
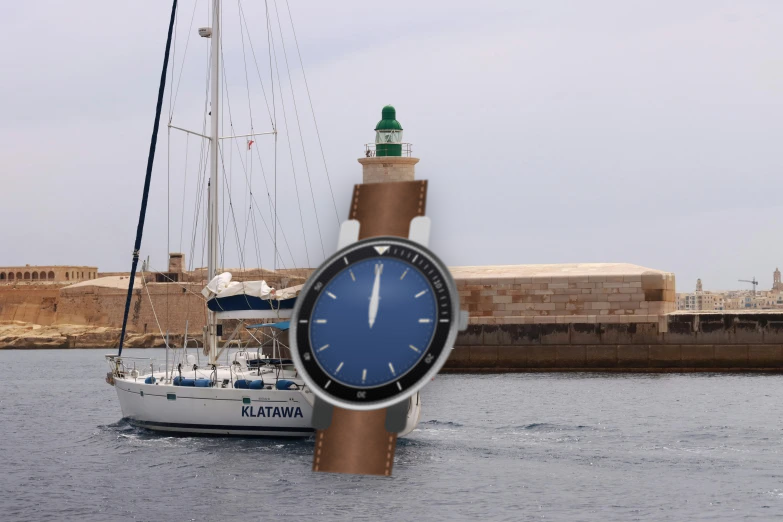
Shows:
12h00
